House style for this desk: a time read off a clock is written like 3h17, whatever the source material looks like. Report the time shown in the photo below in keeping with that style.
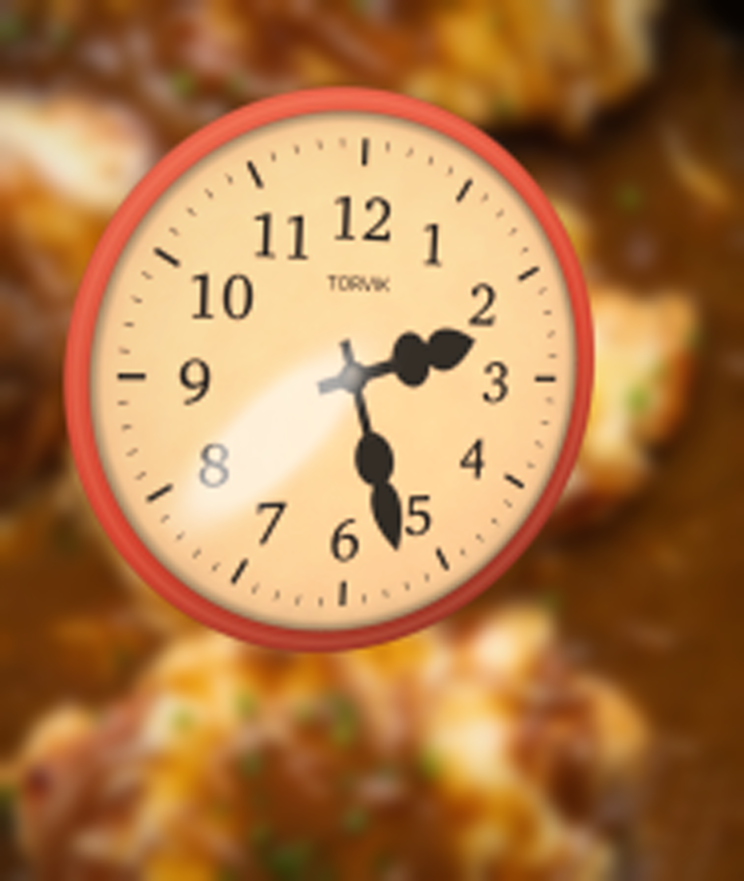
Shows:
2h27
